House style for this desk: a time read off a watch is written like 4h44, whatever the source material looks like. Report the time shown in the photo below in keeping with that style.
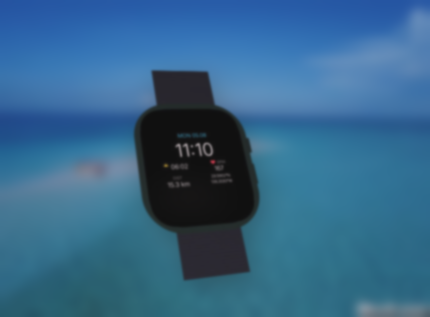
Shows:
11h10
